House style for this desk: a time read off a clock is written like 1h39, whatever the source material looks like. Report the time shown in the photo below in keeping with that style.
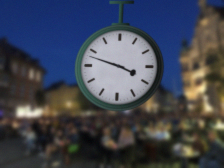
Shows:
3h48
